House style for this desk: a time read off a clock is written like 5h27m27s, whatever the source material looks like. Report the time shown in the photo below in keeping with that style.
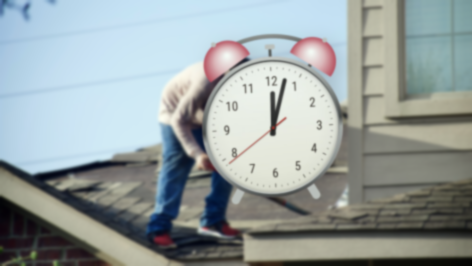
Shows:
12h02m39s
